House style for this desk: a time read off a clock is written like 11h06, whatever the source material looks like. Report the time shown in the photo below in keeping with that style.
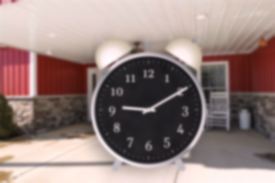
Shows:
9h10
